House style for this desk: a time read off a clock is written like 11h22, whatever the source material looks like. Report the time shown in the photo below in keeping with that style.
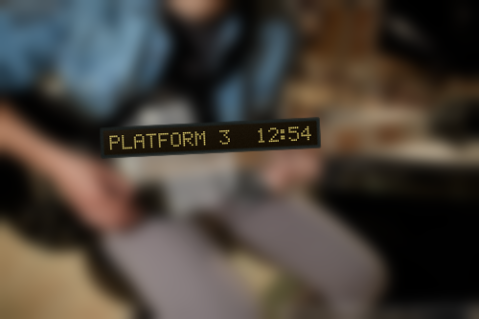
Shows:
12h54
